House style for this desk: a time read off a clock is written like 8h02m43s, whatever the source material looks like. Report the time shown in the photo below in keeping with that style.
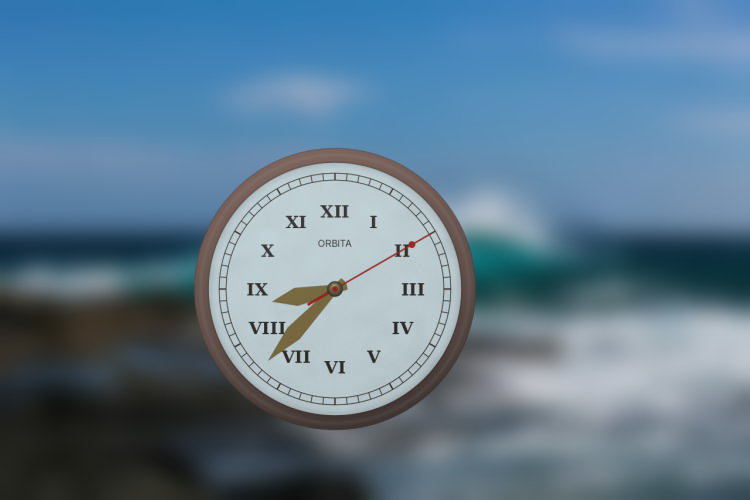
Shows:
8h37m10s
